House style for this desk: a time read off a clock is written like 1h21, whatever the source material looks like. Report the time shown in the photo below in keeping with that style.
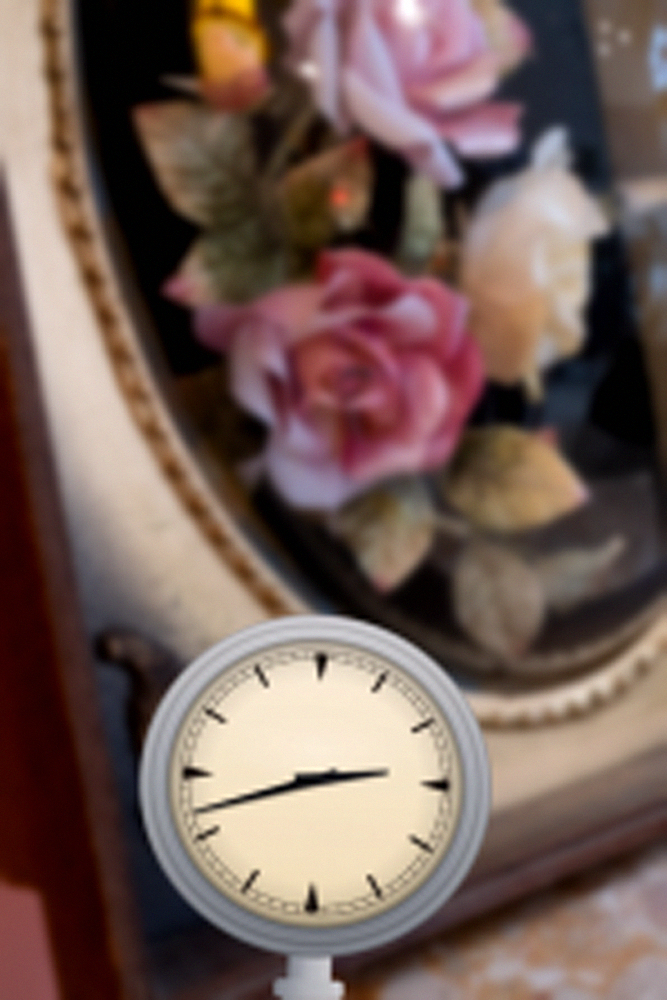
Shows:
2h42
